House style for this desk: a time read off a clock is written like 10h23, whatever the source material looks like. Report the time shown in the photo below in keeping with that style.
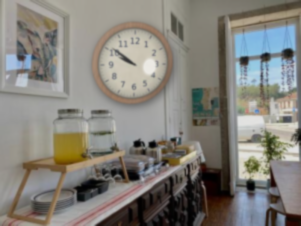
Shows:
9h51
